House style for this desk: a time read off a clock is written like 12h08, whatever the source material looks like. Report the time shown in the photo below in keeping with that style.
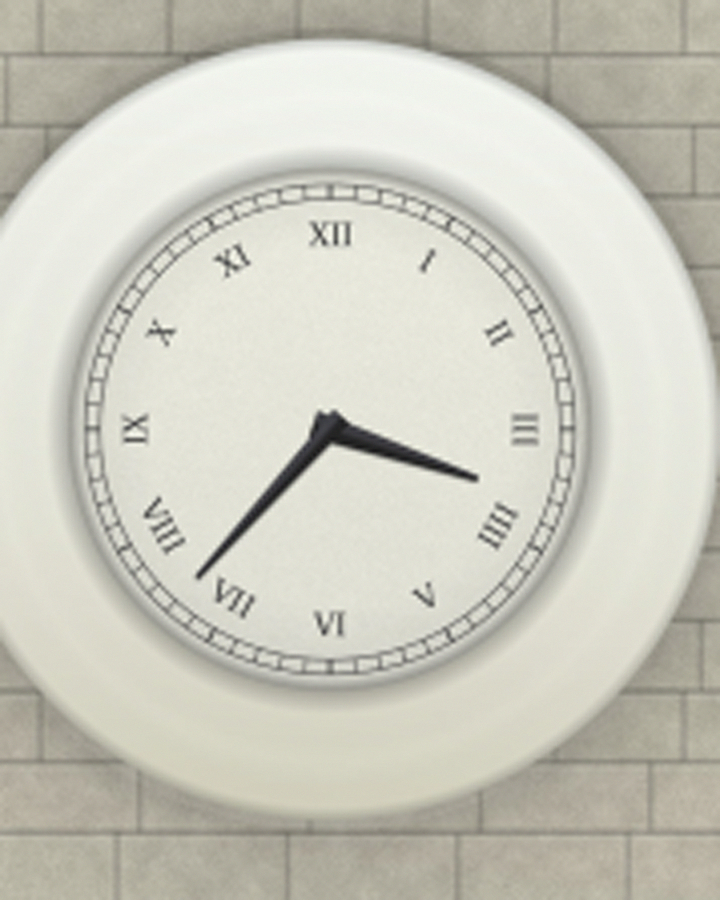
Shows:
3h37
